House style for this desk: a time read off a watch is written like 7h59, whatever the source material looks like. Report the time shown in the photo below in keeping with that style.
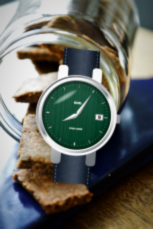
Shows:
8h05
